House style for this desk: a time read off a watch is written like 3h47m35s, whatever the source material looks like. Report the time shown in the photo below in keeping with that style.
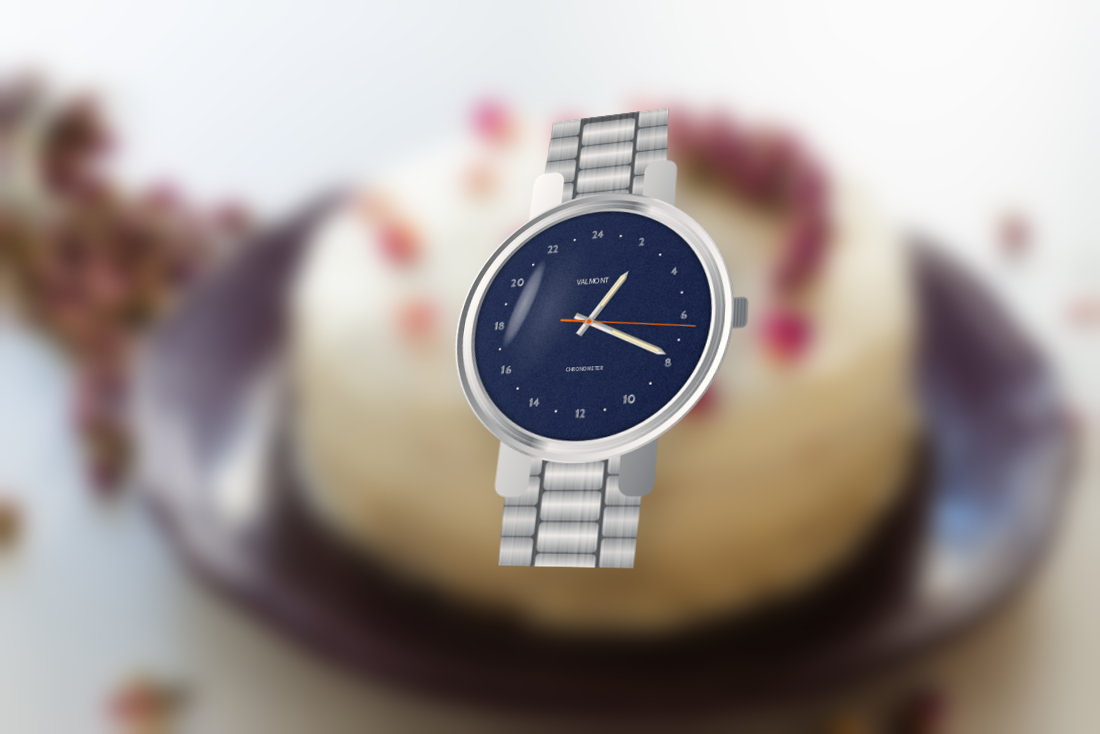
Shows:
2h19m16s
